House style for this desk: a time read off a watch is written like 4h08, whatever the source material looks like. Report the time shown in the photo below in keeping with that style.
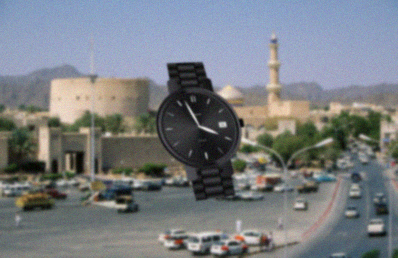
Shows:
3h57
